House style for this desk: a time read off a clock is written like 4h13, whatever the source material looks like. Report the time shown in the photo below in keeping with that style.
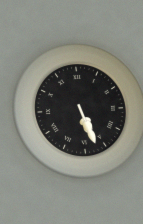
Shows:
5h27
